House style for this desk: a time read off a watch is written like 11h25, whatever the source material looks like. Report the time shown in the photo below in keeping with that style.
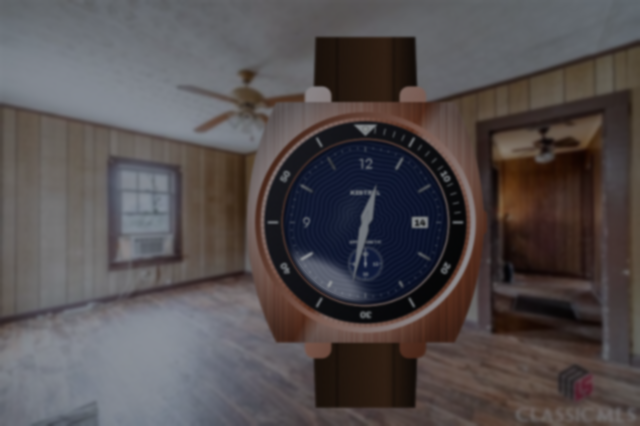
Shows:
12h32
